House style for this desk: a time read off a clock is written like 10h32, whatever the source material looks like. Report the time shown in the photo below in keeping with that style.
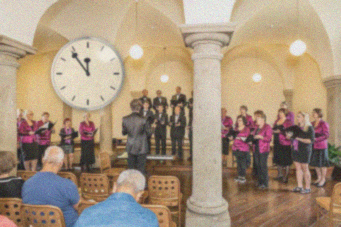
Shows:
11h54
